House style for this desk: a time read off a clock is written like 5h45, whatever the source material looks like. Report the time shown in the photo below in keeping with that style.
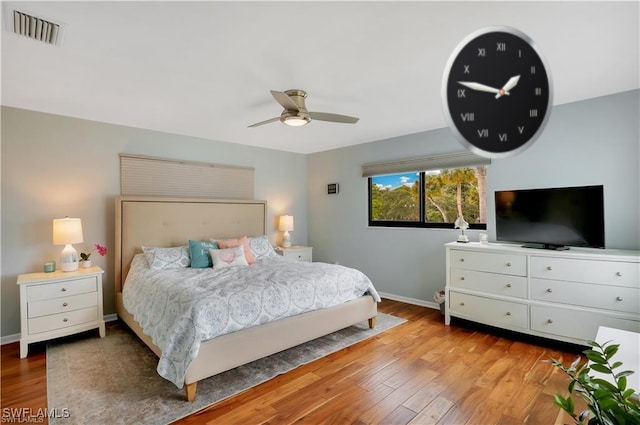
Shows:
1h47
